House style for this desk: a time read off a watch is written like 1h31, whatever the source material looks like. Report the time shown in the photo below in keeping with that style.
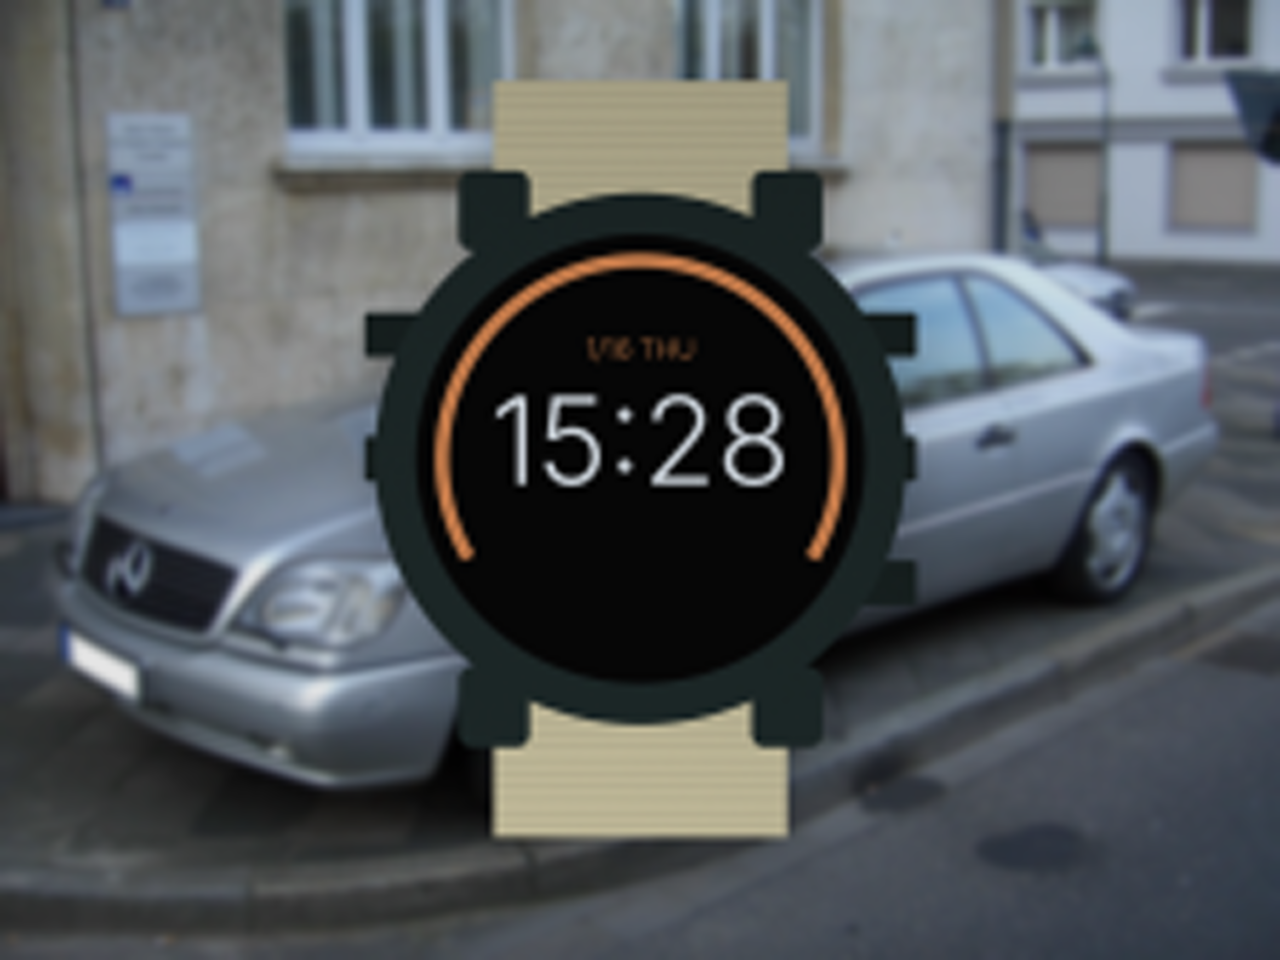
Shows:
15h28
